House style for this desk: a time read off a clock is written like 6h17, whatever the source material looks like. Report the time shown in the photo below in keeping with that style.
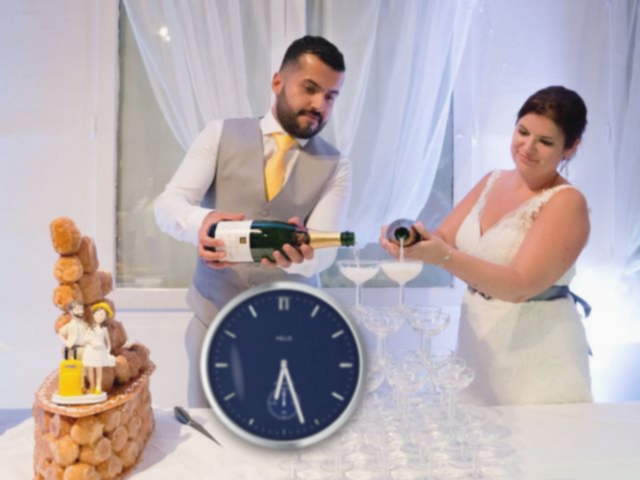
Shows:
6h27
